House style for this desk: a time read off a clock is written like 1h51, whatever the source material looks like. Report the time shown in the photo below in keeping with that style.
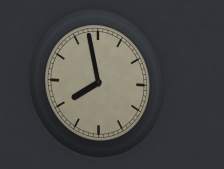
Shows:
7h58
